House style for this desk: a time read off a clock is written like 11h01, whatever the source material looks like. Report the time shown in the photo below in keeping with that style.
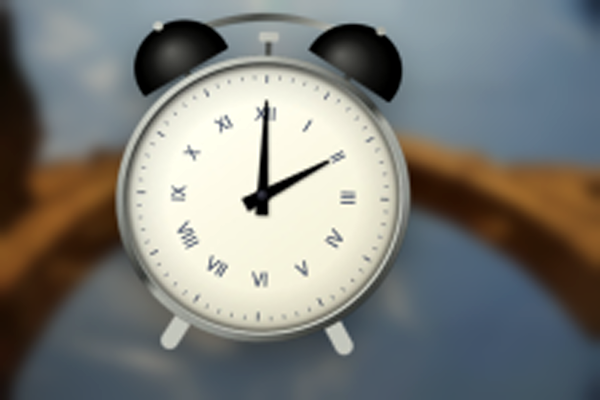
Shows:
2h00
